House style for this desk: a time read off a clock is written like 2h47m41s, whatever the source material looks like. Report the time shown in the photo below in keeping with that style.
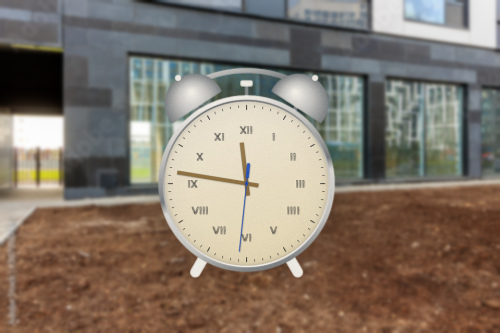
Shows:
11h46m31s
